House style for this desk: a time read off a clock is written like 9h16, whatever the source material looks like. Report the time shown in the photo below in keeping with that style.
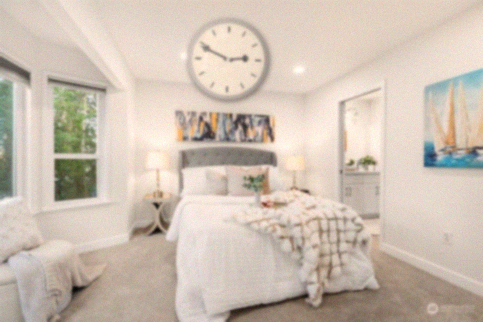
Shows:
2h49
